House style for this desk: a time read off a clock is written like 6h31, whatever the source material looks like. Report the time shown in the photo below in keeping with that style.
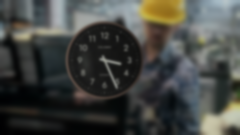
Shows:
3h26
